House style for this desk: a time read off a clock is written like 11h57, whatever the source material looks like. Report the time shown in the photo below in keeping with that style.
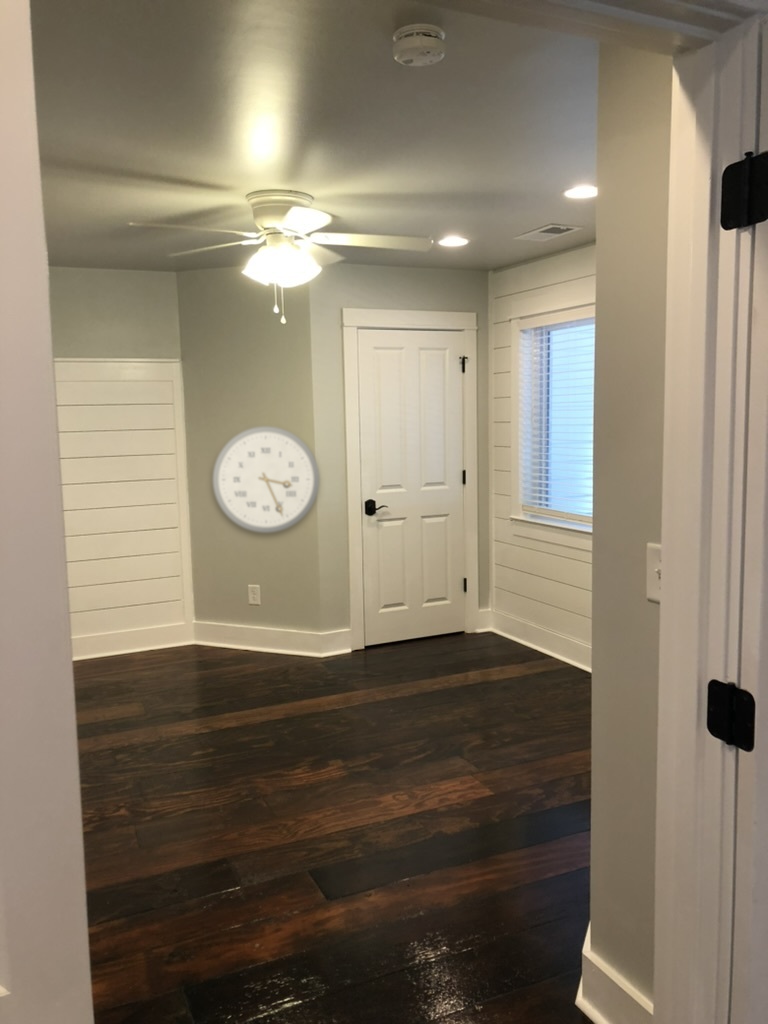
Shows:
3h26
